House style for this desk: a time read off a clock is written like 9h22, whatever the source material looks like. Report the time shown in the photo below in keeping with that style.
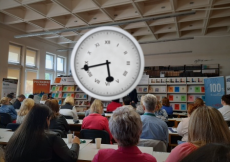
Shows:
5h43
